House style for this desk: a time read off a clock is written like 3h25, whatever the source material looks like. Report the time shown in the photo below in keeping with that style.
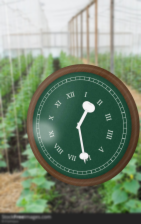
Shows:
1h31
